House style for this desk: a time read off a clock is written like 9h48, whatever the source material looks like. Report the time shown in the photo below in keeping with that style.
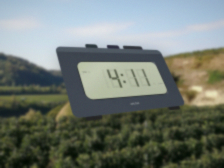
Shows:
4h11
